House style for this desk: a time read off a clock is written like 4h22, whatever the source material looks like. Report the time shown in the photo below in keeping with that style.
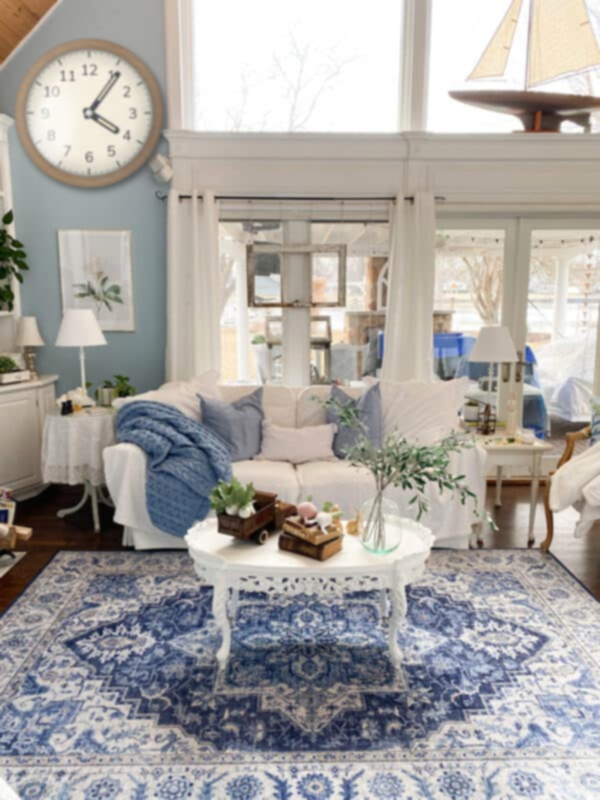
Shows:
4h06
